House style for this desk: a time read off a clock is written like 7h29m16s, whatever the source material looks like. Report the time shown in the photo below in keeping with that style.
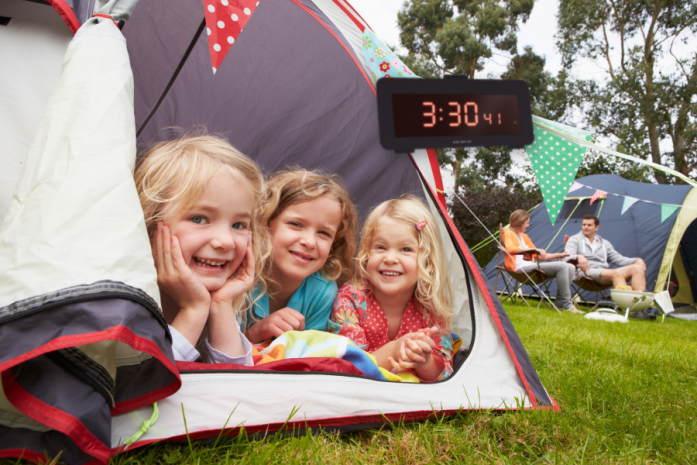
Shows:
3h30m41s
